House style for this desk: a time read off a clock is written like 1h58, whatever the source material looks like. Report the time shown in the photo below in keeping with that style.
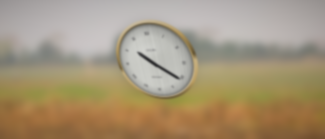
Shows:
10h21
